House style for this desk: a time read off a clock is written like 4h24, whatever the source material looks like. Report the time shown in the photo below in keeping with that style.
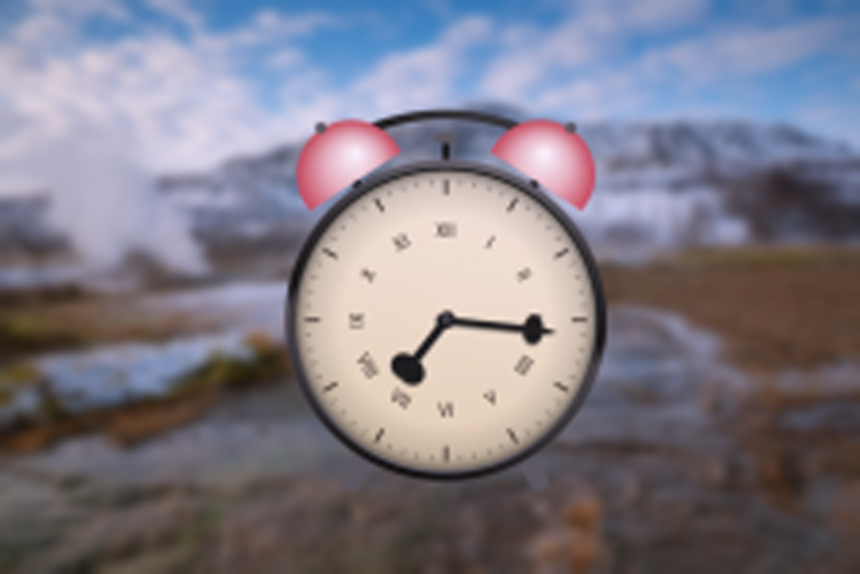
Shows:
7h16
